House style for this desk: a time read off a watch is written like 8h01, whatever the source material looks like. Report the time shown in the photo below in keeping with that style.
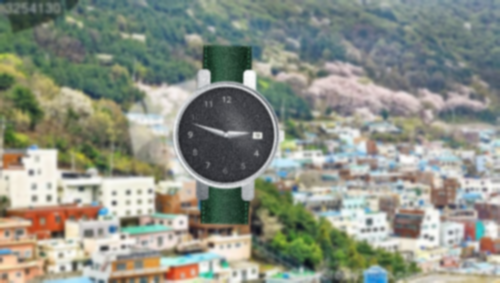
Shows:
2h48
